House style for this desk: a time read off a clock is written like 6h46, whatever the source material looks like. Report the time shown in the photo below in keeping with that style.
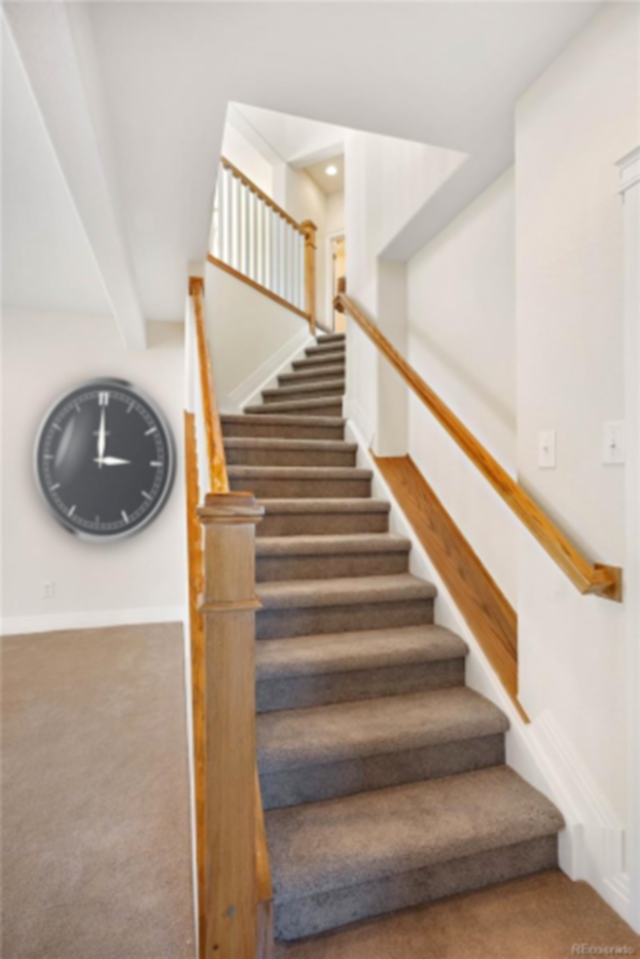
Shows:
3h00
